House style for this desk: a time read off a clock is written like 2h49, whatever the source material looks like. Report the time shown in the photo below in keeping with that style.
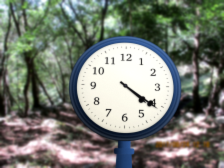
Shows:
4h21
